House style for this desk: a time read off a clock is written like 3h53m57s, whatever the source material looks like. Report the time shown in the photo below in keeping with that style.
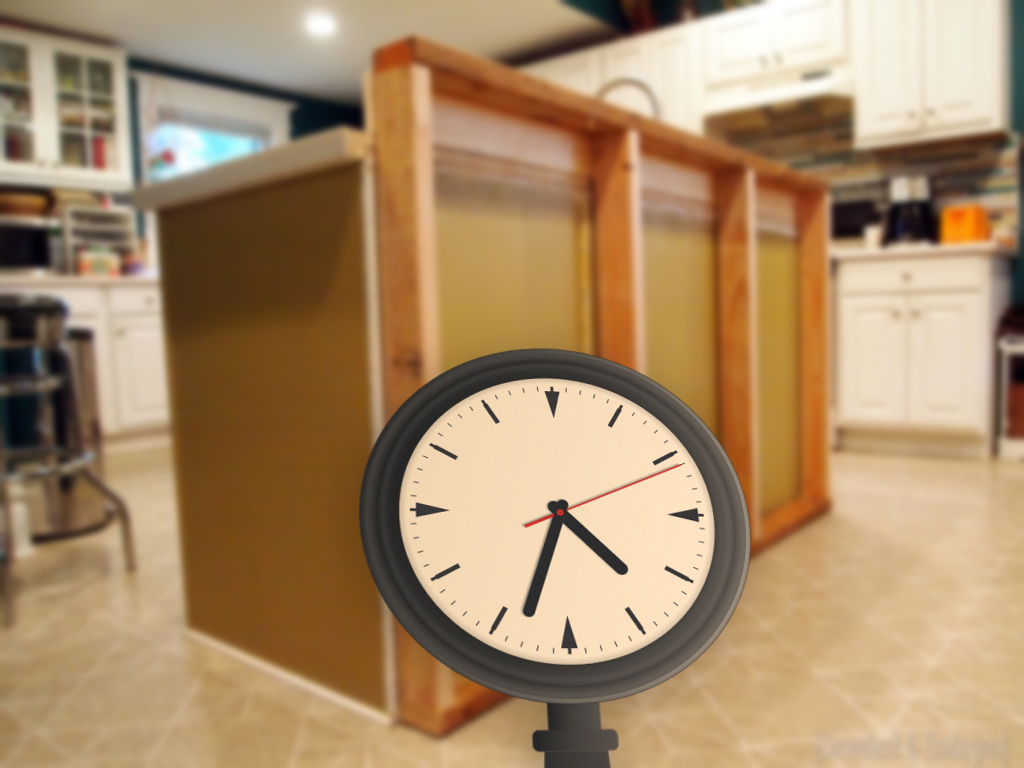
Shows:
4h33m11s
